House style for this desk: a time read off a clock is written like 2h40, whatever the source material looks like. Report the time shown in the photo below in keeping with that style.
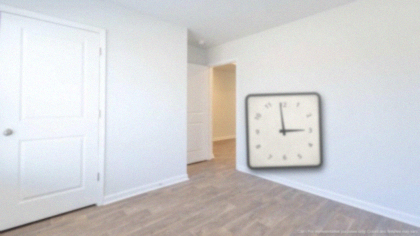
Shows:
2h59
